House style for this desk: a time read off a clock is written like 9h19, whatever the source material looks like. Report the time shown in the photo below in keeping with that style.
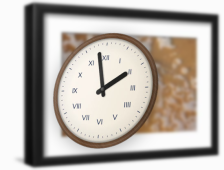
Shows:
1h58
